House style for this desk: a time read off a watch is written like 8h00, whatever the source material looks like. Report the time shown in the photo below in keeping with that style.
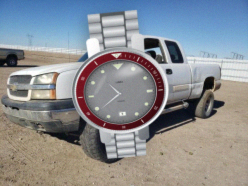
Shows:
10h39
